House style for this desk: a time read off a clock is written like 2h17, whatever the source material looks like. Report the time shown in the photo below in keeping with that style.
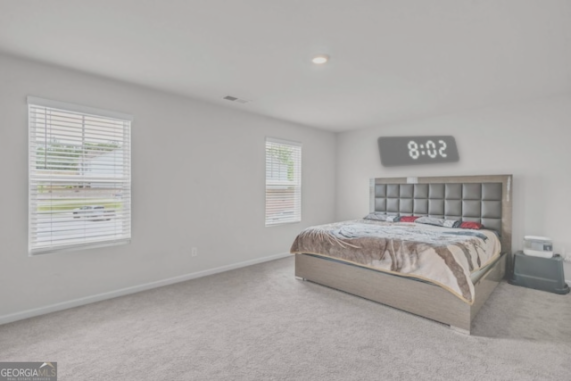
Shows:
8h02
